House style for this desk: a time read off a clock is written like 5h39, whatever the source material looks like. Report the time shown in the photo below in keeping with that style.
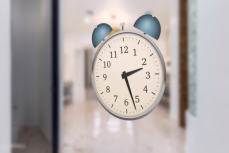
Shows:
2h27
